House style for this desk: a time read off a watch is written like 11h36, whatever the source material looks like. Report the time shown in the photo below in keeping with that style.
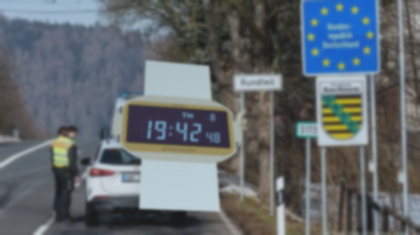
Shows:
19h42
